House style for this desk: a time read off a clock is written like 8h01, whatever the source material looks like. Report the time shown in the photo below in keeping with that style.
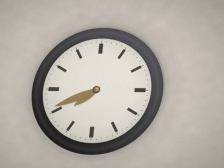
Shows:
7h41
